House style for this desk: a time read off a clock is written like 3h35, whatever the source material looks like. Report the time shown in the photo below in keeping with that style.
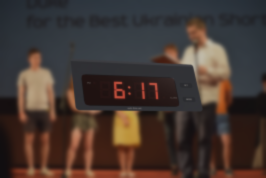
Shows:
6h17
